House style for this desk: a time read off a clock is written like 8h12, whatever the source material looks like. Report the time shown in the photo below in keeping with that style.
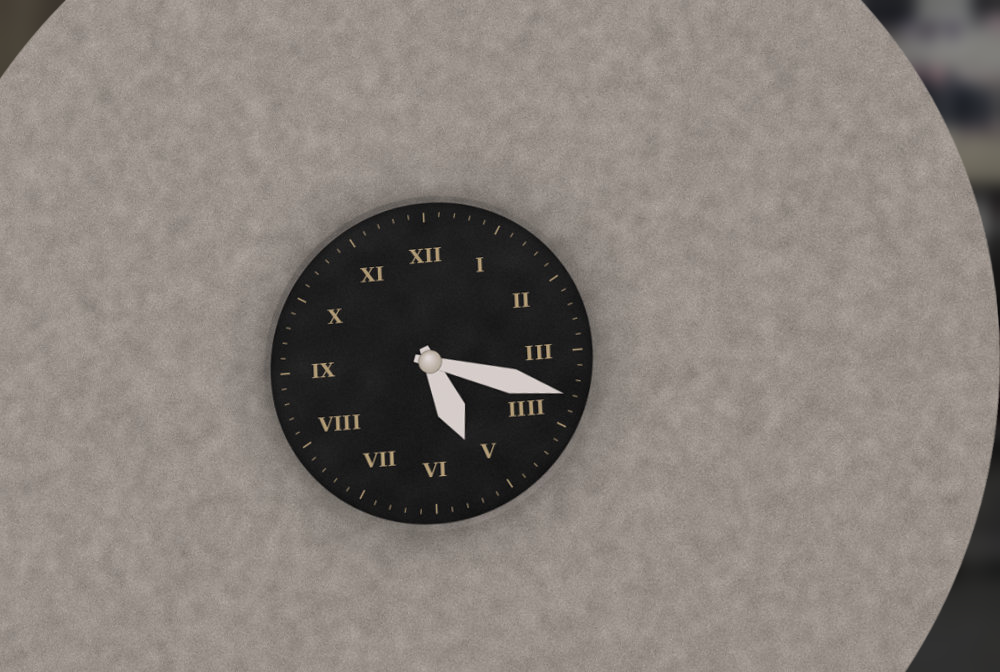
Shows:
5h18
